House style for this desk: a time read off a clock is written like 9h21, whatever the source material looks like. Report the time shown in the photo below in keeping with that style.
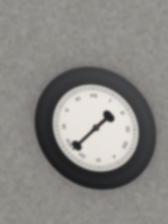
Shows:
1h38
